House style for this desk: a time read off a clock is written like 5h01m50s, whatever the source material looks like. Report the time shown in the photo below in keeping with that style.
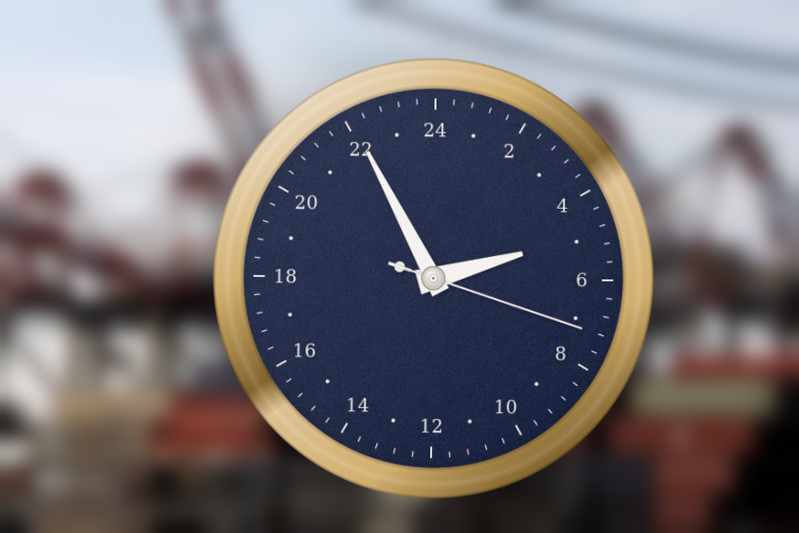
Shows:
4h55m18s
